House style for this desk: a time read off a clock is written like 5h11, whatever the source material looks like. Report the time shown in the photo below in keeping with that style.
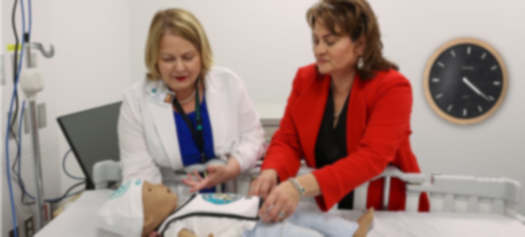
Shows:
4h21
